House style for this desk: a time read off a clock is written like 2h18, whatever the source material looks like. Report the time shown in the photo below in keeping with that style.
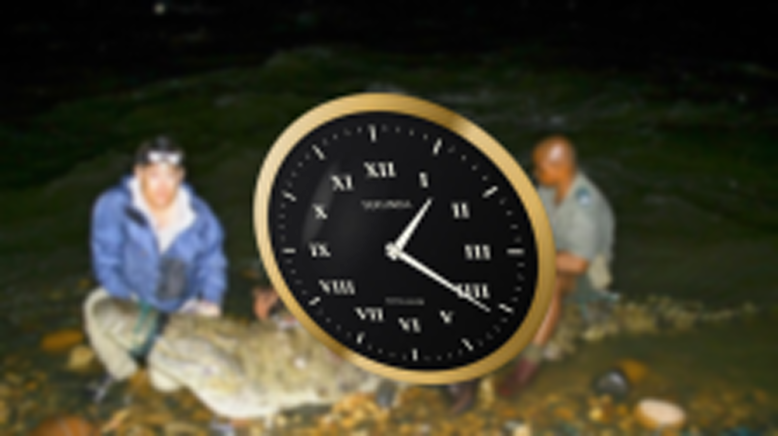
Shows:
1h21
